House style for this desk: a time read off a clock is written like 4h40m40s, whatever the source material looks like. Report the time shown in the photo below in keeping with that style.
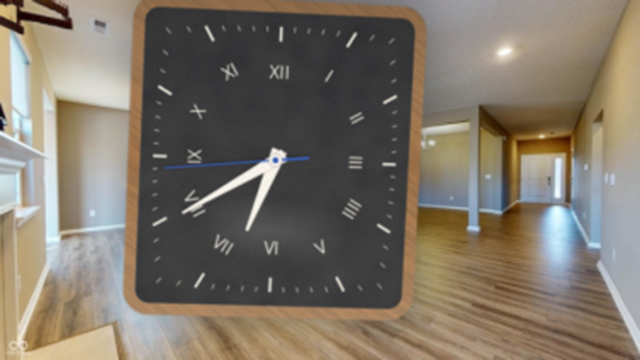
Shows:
6h39m44s
